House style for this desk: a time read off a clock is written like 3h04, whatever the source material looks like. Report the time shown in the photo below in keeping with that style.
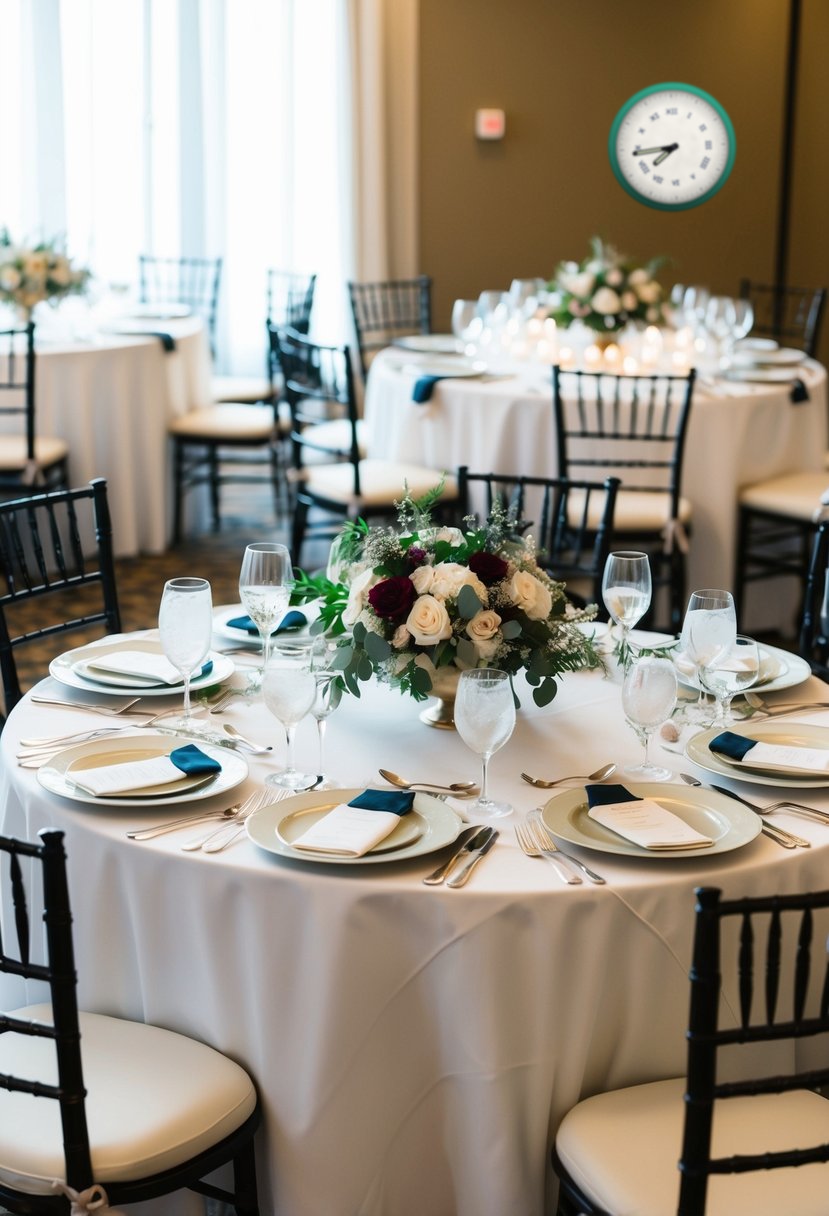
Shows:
7h44
